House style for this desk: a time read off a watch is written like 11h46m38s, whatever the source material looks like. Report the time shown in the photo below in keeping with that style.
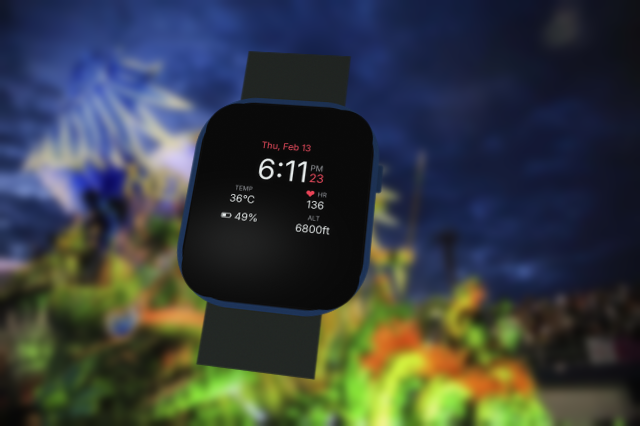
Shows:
6h11m23s
